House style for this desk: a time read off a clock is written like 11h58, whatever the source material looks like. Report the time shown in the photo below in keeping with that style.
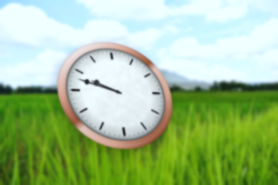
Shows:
9h48
